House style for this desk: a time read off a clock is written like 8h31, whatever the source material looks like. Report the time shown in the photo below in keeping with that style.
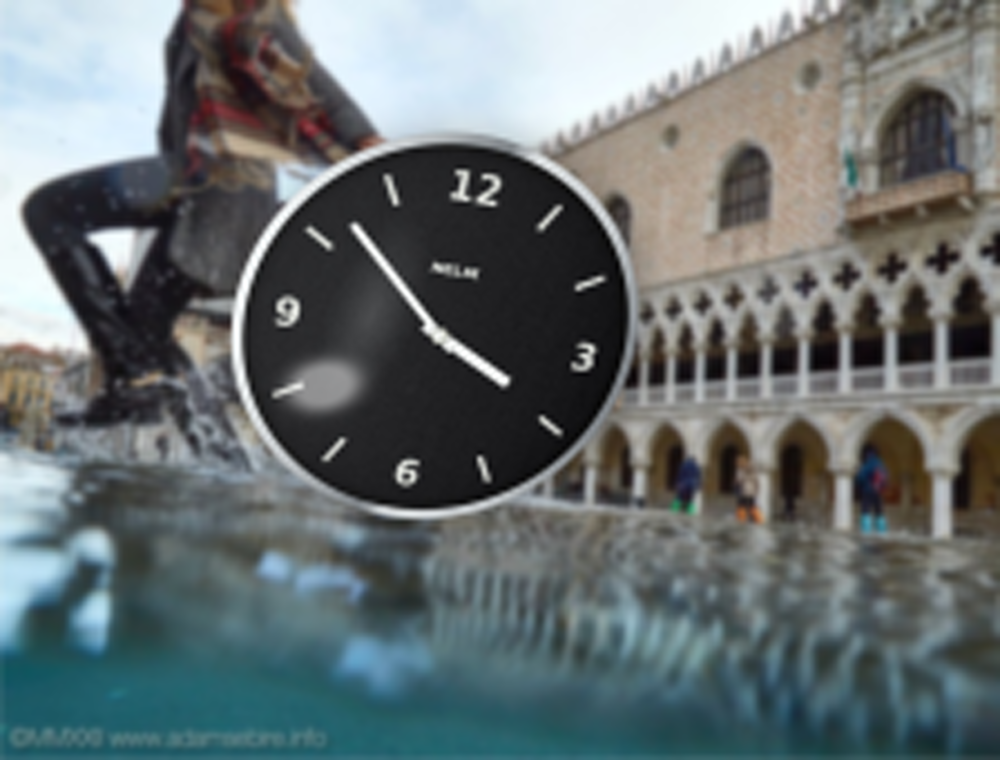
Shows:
3h52
